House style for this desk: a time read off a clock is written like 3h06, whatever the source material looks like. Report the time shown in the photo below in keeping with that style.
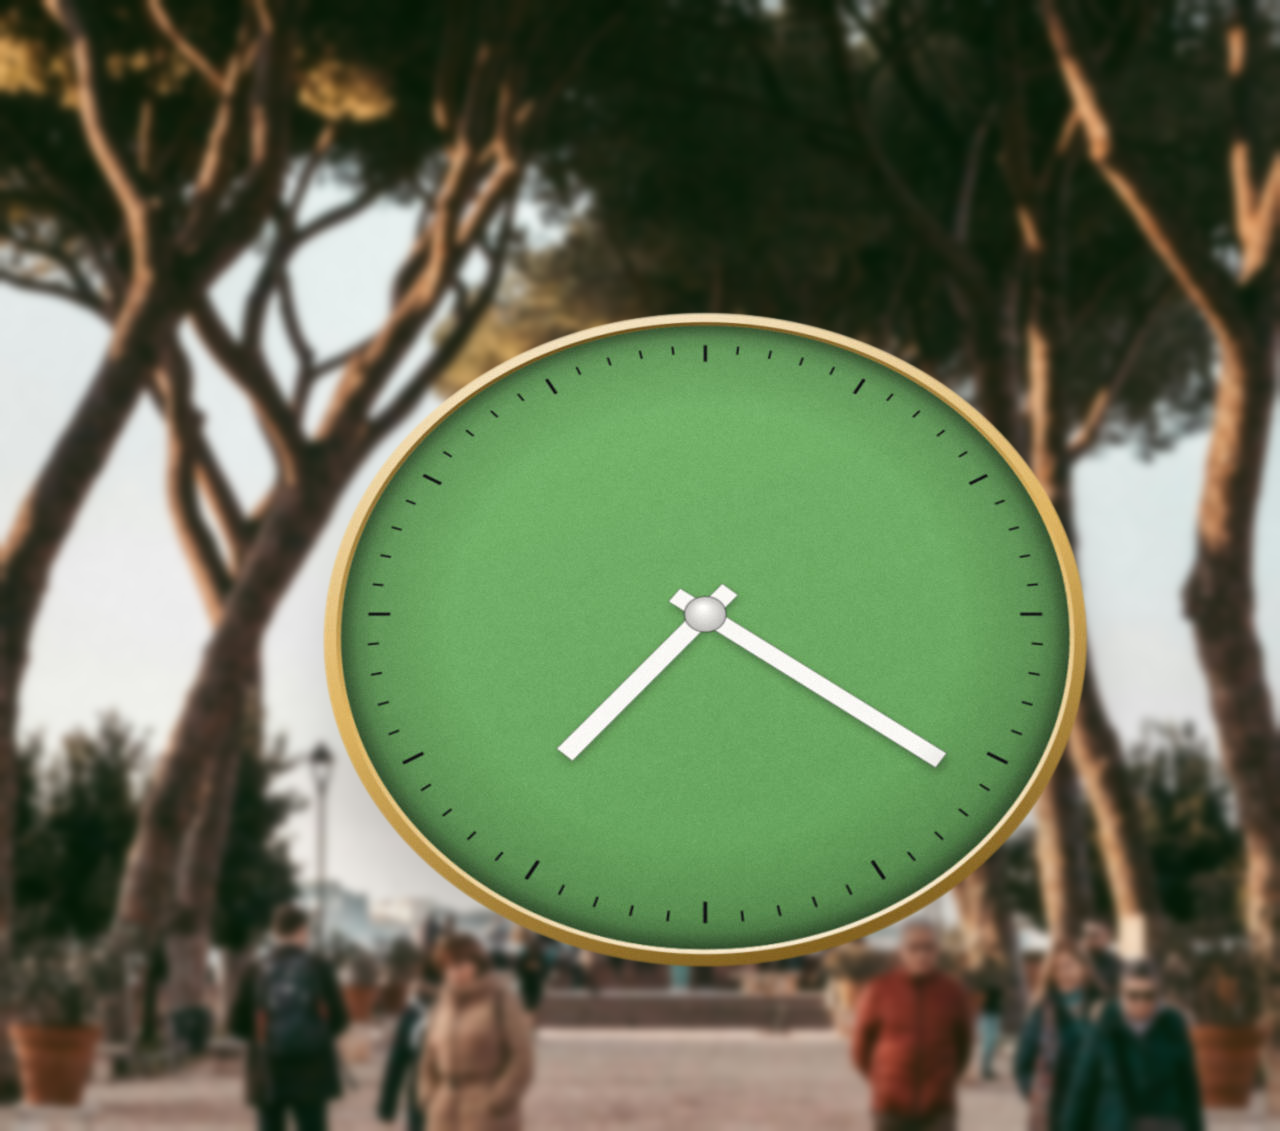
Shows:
7h21
